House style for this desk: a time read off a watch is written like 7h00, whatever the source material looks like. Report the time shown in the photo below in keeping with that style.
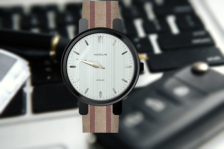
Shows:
9h48
